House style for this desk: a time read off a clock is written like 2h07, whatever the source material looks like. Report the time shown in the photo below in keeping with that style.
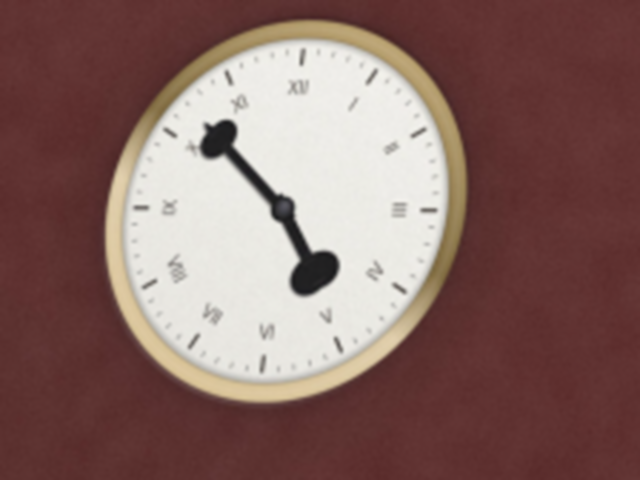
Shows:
4h52
